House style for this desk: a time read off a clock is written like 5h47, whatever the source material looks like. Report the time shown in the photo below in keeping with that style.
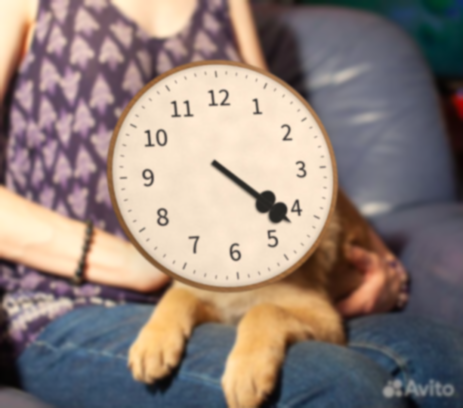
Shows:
4h22
